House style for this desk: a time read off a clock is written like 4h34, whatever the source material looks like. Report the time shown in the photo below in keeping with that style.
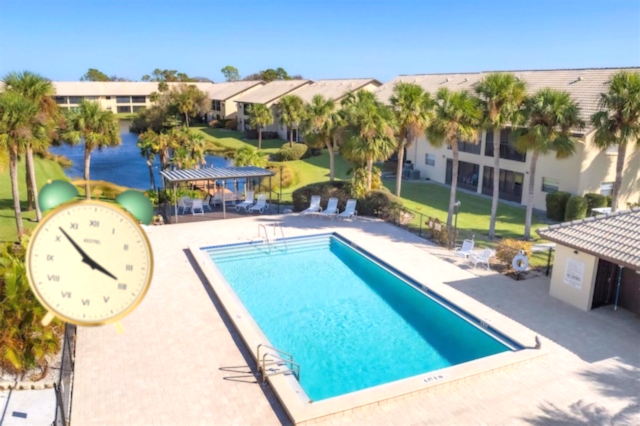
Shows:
3h52
